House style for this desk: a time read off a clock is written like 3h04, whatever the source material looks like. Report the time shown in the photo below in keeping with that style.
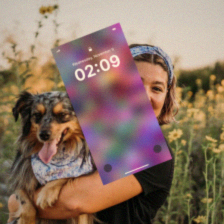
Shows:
2h09
